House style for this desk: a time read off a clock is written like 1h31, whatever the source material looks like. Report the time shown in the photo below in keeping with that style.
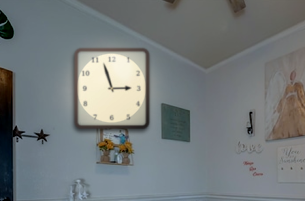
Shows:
2h57
